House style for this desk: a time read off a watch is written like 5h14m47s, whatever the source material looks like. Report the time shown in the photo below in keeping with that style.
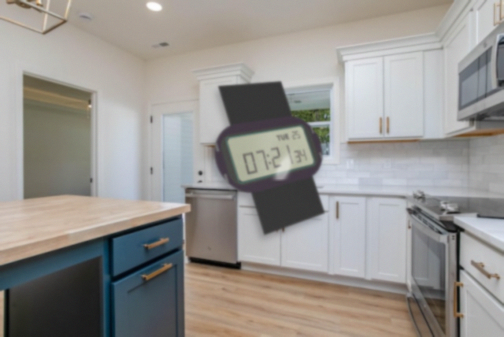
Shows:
7h21m34s
